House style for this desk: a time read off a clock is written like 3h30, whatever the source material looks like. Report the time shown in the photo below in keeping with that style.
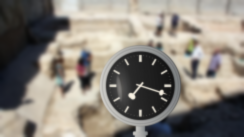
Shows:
7h18
